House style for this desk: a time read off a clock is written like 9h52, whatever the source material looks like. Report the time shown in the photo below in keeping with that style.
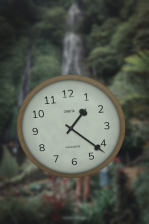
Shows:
1h22
